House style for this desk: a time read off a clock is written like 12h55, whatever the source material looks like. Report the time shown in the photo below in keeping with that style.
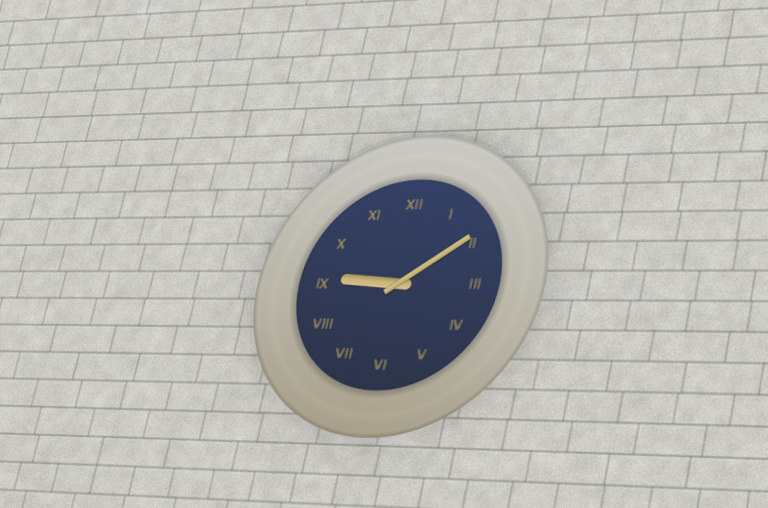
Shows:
9h09
